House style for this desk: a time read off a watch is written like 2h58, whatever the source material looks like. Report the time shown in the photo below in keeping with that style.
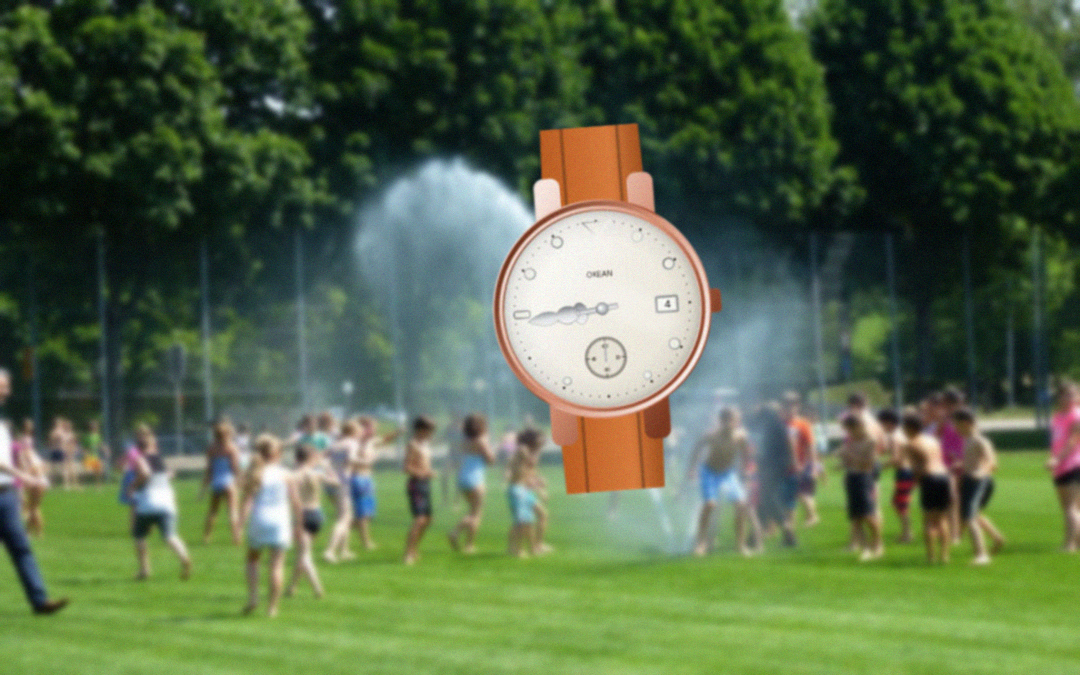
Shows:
8h44
